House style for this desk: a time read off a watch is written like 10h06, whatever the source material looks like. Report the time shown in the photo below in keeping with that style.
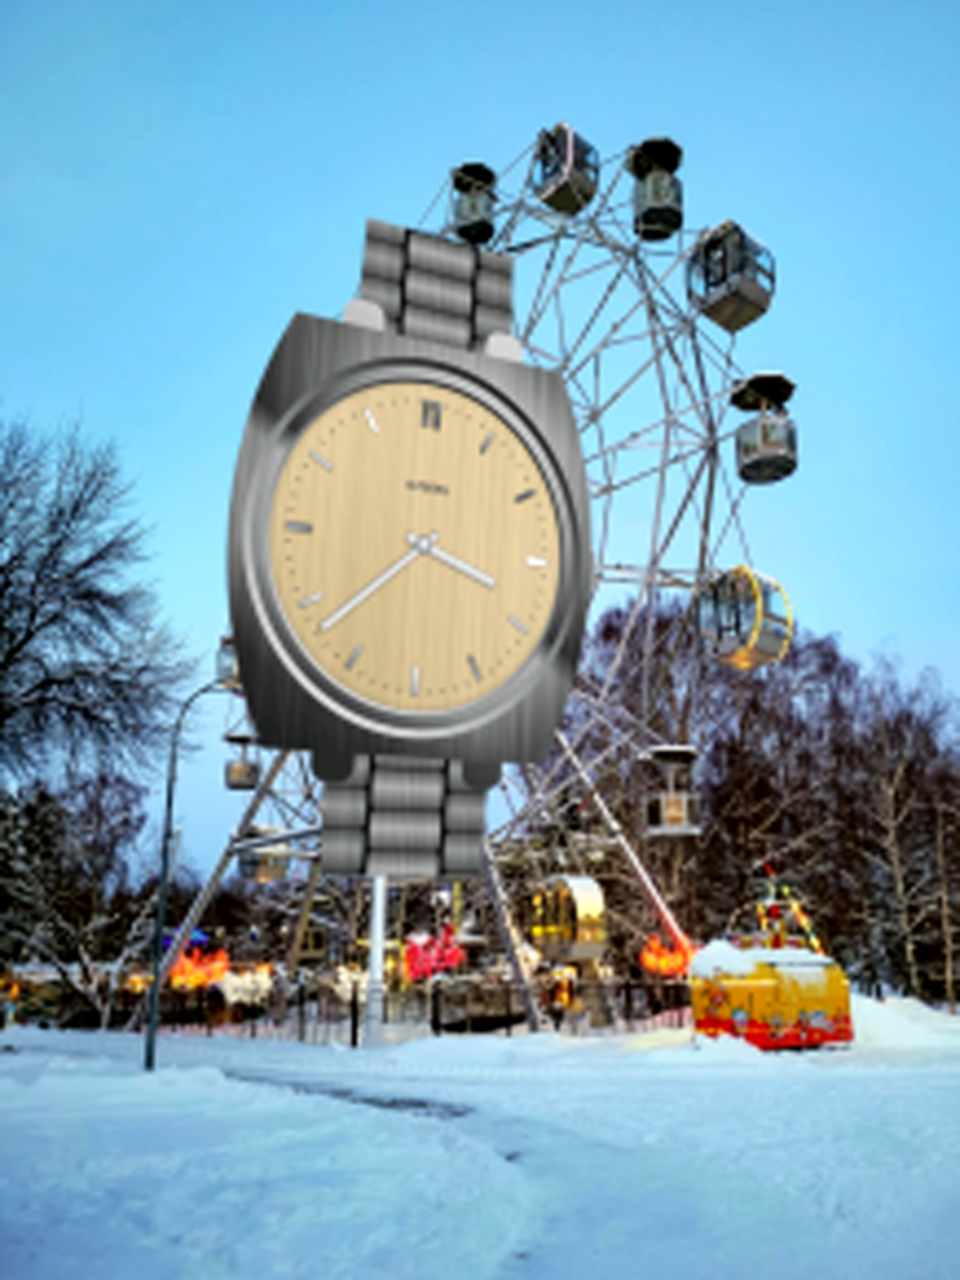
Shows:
3h38
